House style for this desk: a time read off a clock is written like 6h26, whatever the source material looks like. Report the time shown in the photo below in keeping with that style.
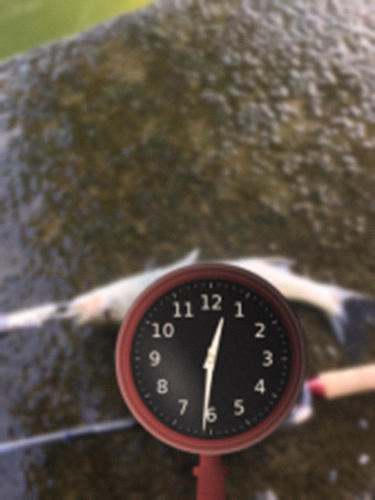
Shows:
12h31
